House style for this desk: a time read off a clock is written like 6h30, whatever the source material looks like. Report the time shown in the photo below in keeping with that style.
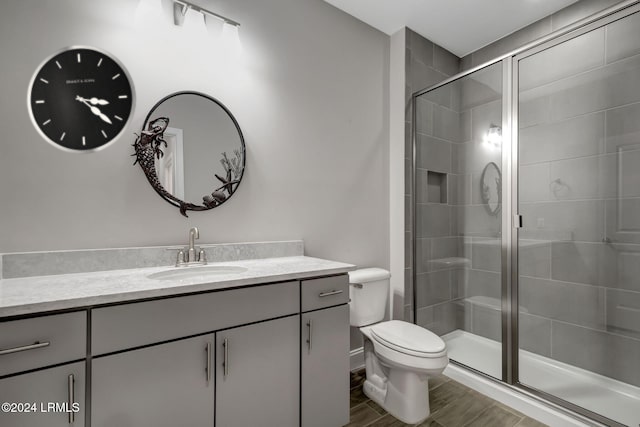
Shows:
3h22
